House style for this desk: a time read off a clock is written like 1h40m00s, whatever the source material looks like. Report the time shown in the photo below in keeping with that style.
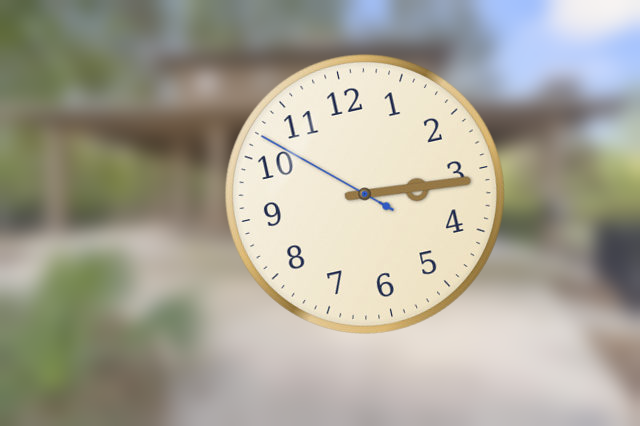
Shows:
3h15m52s
